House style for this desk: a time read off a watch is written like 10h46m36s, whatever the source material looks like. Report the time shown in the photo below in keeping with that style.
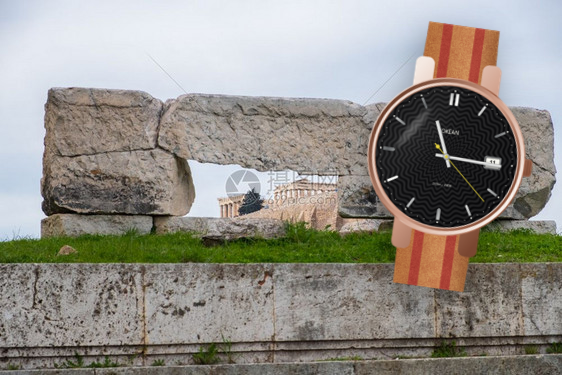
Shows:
11h15m22s
